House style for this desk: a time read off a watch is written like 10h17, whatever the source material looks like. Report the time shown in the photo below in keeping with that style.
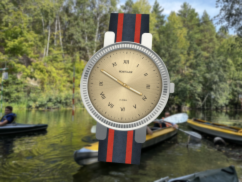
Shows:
3h50
